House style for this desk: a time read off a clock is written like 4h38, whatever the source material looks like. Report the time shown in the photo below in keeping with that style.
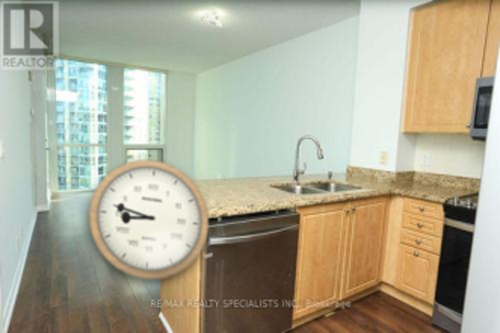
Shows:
8h47
